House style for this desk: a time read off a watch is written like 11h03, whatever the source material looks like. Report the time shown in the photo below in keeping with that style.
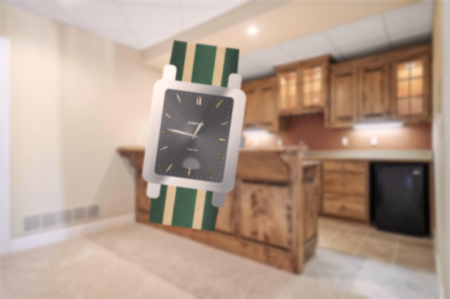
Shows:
12h46
